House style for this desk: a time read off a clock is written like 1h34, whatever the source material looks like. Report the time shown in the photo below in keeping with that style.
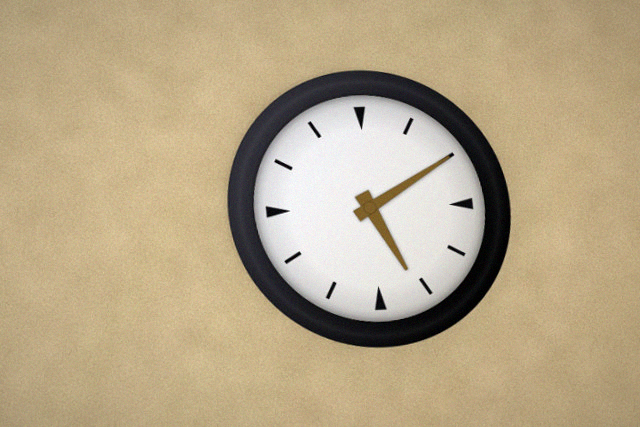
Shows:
5h10
